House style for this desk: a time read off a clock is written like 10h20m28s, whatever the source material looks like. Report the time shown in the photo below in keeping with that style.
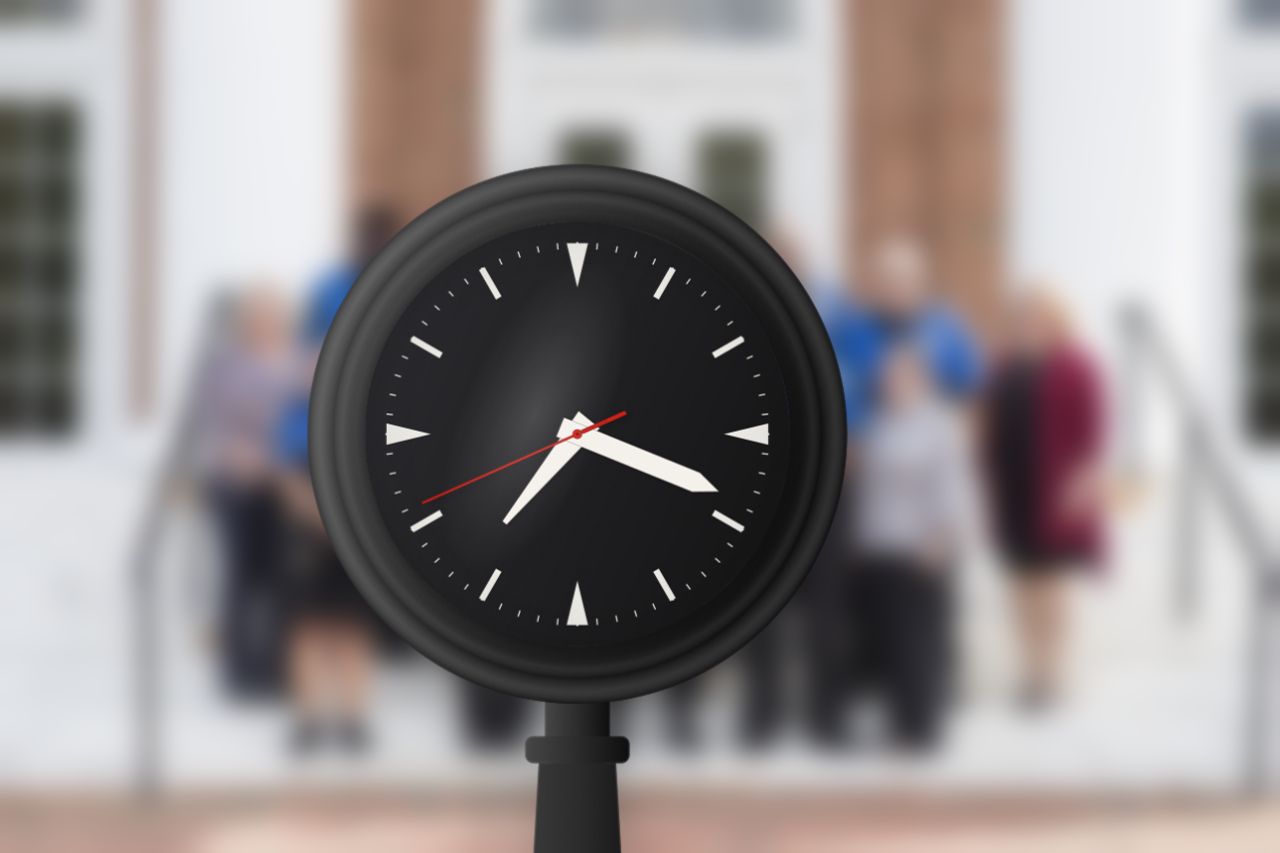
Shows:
7h18m41s
